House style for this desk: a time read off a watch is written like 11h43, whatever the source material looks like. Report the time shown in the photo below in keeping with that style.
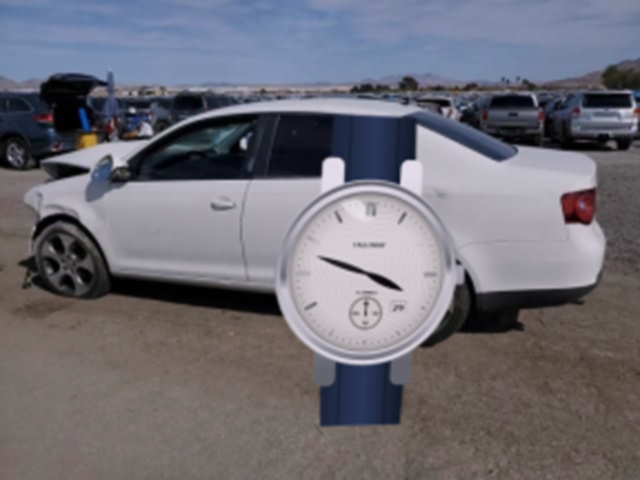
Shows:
3h48
